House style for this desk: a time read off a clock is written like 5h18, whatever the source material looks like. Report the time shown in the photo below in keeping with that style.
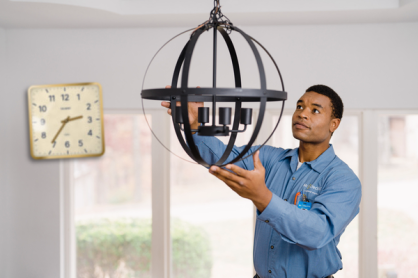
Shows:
2h36
